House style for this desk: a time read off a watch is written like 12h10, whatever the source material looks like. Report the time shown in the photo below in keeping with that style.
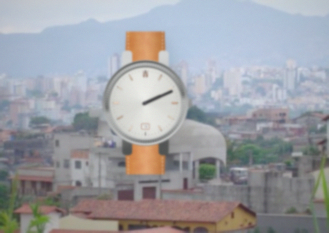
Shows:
2h11
